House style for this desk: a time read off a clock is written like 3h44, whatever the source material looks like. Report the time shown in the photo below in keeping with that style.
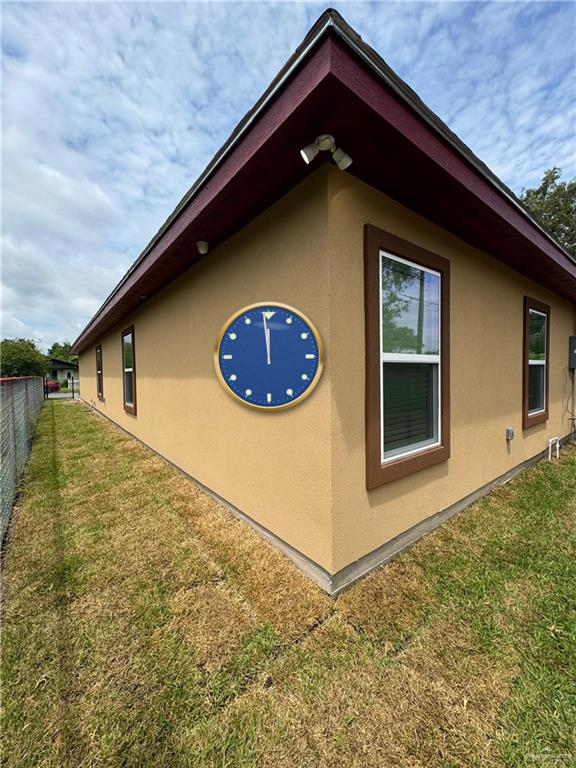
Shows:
11h59
